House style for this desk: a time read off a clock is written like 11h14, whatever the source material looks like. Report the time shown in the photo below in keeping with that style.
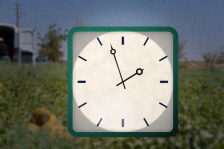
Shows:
1h57
